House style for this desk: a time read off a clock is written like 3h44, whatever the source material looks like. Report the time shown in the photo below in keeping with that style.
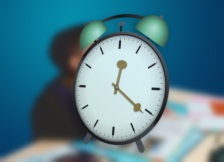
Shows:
12h21
